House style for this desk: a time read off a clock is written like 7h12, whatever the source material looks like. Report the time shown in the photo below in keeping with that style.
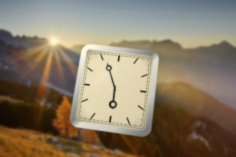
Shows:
5h56
